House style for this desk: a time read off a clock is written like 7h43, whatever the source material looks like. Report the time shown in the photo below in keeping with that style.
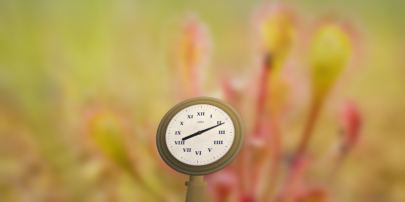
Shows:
8h11
